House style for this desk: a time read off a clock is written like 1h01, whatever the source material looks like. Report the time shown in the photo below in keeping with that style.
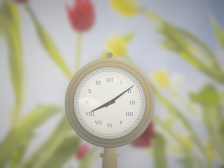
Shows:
8h09
